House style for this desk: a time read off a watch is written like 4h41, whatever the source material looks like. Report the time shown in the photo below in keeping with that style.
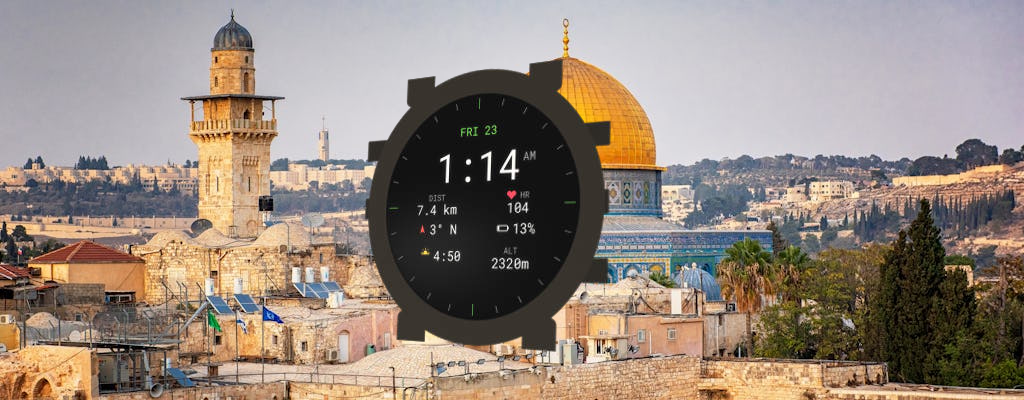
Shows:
1h14
